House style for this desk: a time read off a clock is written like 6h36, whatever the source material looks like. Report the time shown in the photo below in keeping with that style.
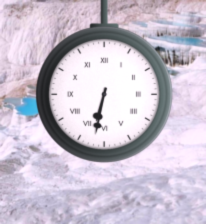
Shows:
6h32
